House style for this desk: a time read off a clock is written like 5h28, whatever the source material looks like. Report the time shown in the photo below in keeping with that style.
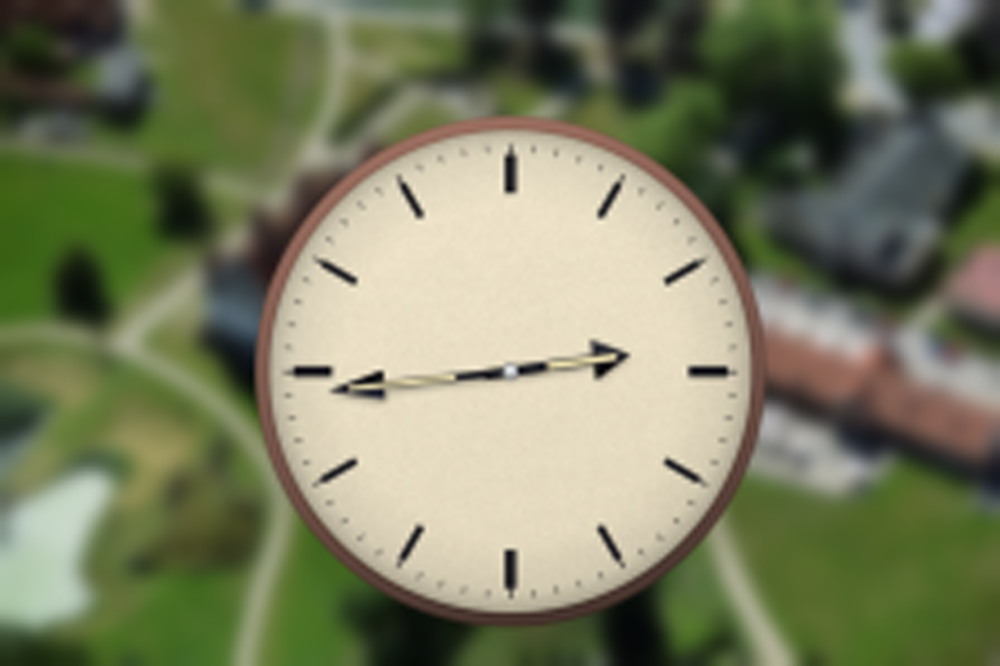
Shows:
2h44
